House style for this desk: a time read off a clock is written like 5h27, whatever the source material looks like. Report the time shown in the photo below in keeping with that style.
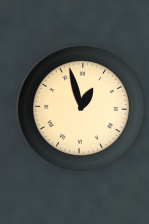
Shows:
12h57
